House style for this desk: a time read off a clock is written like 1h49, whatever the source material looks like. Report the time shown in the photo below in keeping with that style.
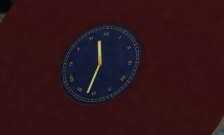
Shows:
11h32
